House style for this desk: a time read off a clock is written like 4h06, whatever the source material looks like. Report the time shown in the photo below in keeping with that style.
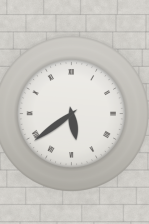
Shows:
5h39
